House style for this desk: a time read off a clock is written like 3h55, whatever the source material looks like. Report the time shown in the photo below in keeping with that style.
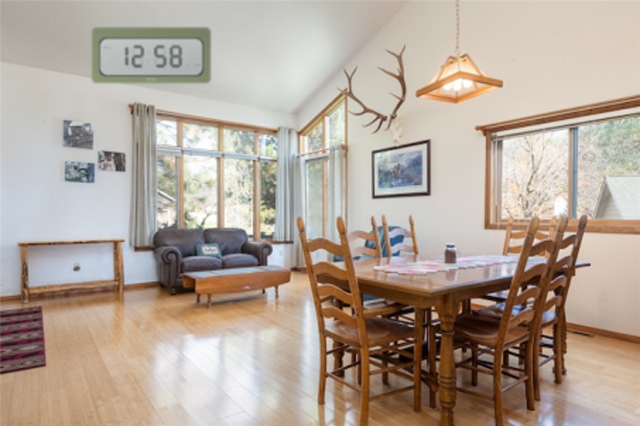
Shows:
12h58
